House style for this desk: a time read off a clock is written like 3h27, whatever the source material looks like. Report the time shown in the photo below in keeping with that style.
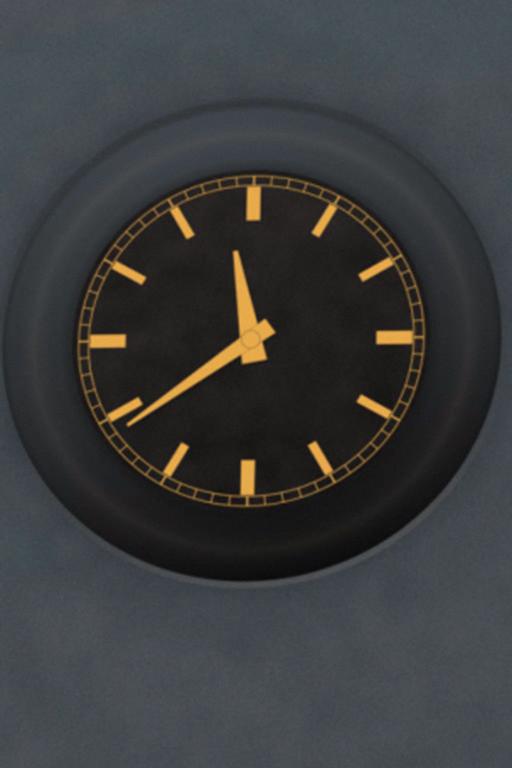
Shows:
11h39
